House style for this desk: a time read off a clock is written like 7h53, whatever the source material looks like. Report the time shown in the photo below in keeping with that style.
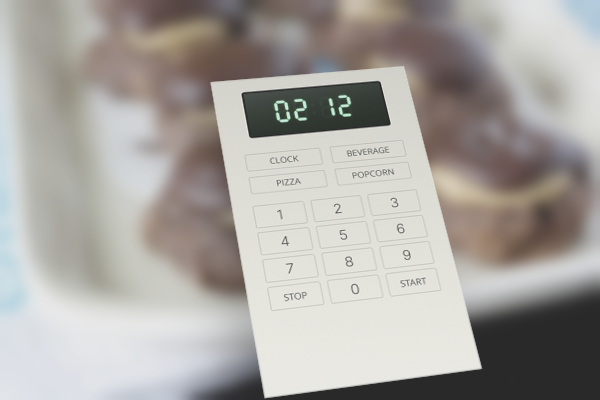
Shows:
2h12
